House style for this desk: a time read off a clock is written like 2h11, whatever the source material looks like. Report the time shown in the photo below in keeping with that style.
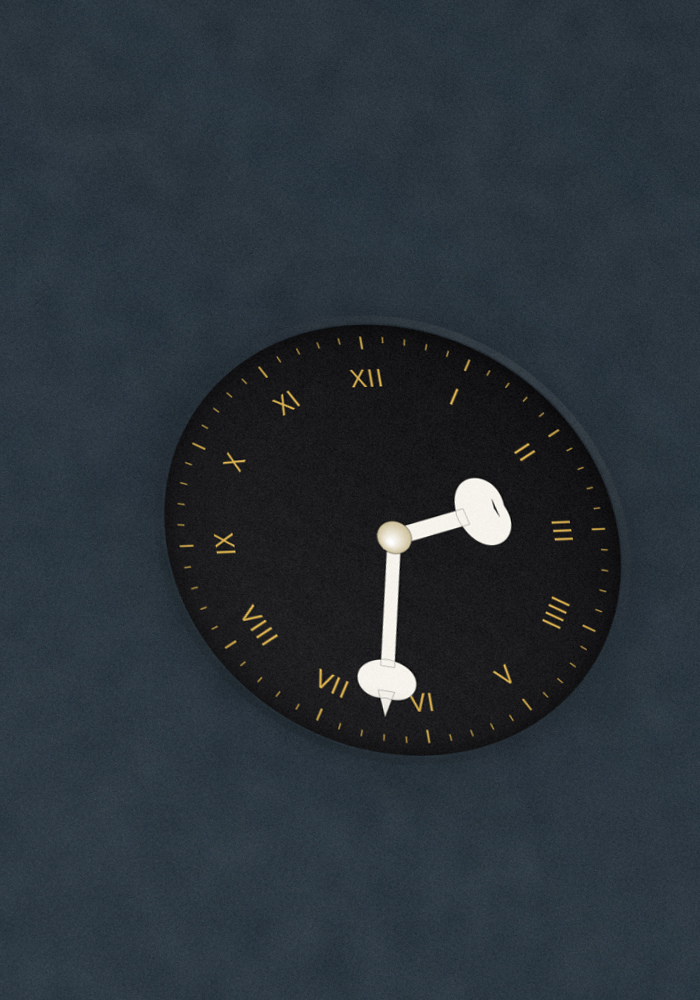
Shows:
2h32
